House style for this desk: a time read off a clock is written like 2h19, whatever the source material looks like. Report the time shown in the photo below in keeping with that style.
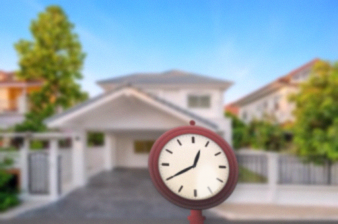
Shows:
12h40
